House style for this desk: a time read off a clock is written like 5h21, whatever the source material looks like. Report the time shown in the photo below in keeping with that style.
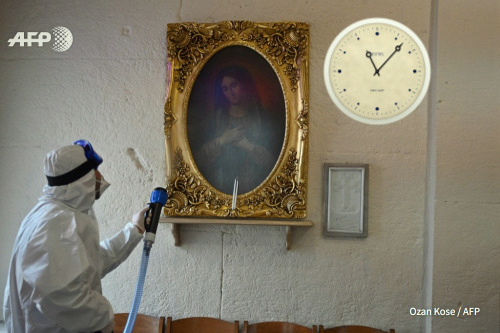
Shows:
11h07
